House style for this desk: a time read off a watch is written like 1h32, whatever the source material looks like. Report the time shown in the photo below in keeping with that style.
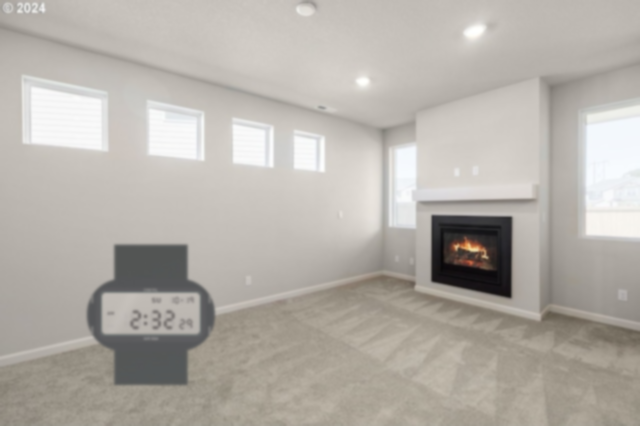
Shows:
2h32
